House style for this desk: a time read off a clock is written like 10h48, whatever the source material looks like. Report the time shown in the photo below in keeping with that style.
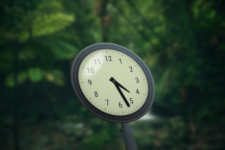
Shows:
4h27
